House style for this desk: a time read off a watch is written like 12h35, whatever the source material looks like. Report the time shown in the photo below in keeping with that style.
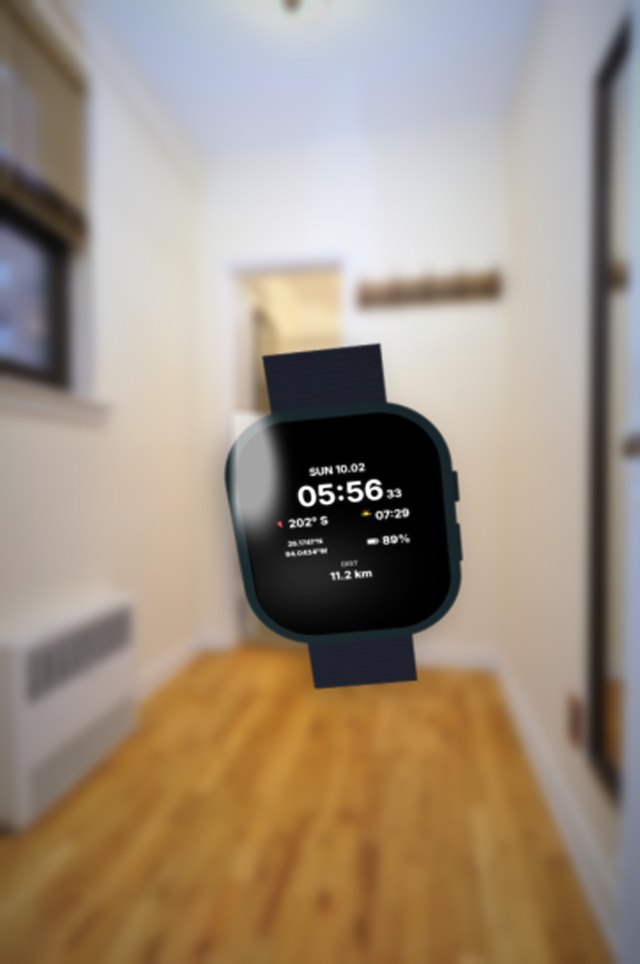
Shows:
5h56
